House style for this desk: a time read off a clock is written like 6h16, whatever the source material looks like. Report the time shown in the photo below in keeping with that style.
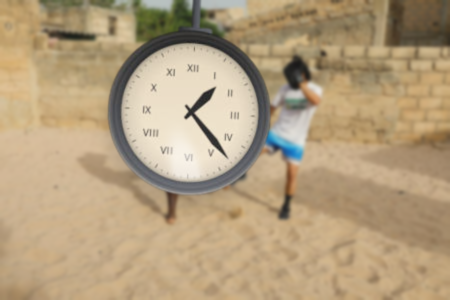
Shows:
1h23
